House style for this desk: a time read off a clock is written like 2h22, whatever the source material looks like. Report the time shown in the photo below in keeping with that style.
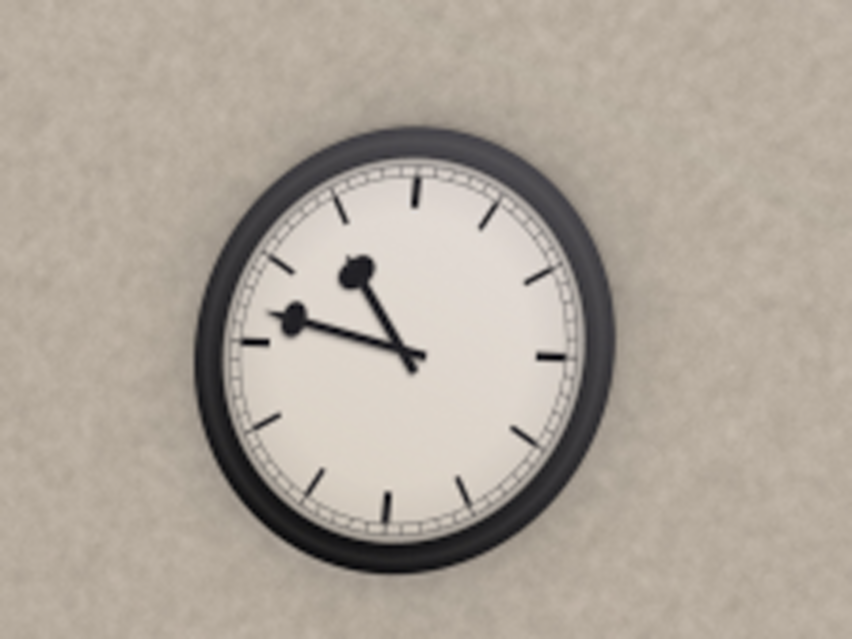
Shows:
10h47
